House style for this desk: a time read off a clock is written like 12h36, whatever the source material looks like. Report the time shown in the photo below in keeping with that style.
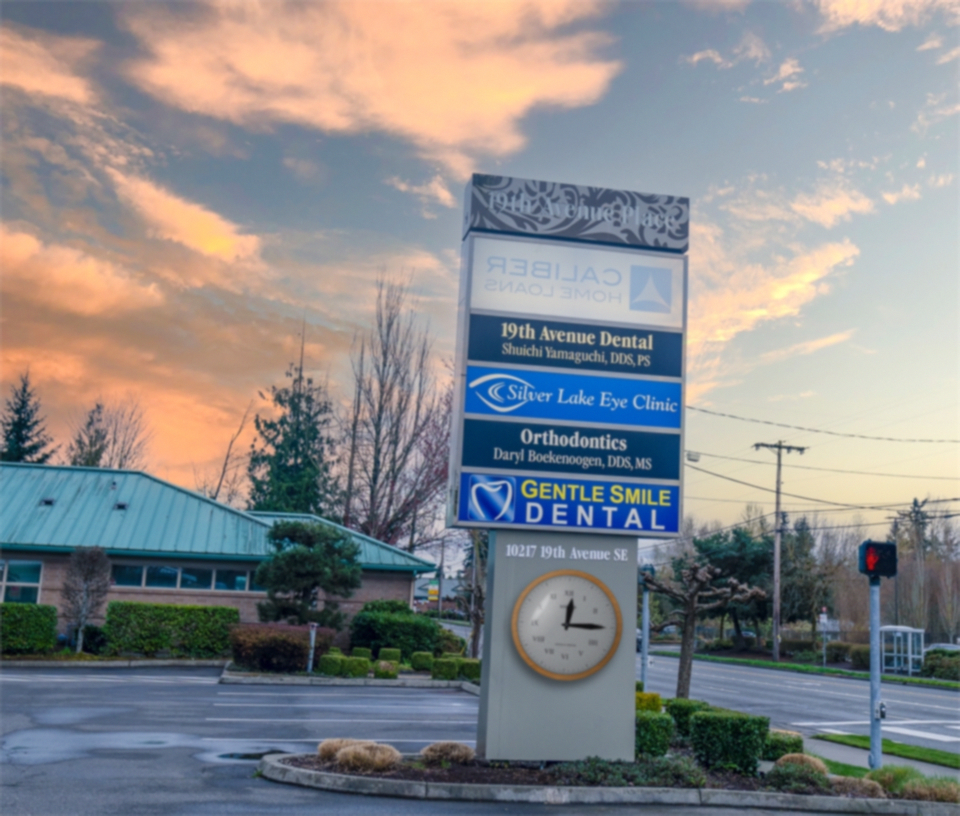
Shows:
12h15
